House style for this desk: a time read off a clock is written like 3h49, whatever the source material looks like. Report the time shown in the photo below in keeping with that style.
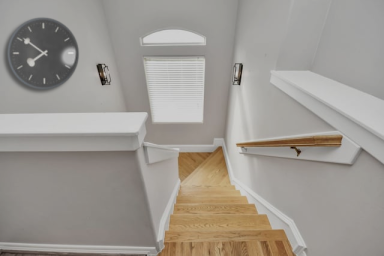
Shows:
7h51
